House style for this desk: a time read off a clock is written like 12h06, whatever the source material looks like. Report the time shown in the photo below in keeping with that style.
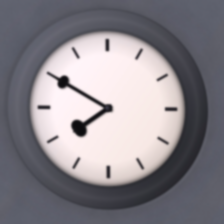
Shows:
7h50
